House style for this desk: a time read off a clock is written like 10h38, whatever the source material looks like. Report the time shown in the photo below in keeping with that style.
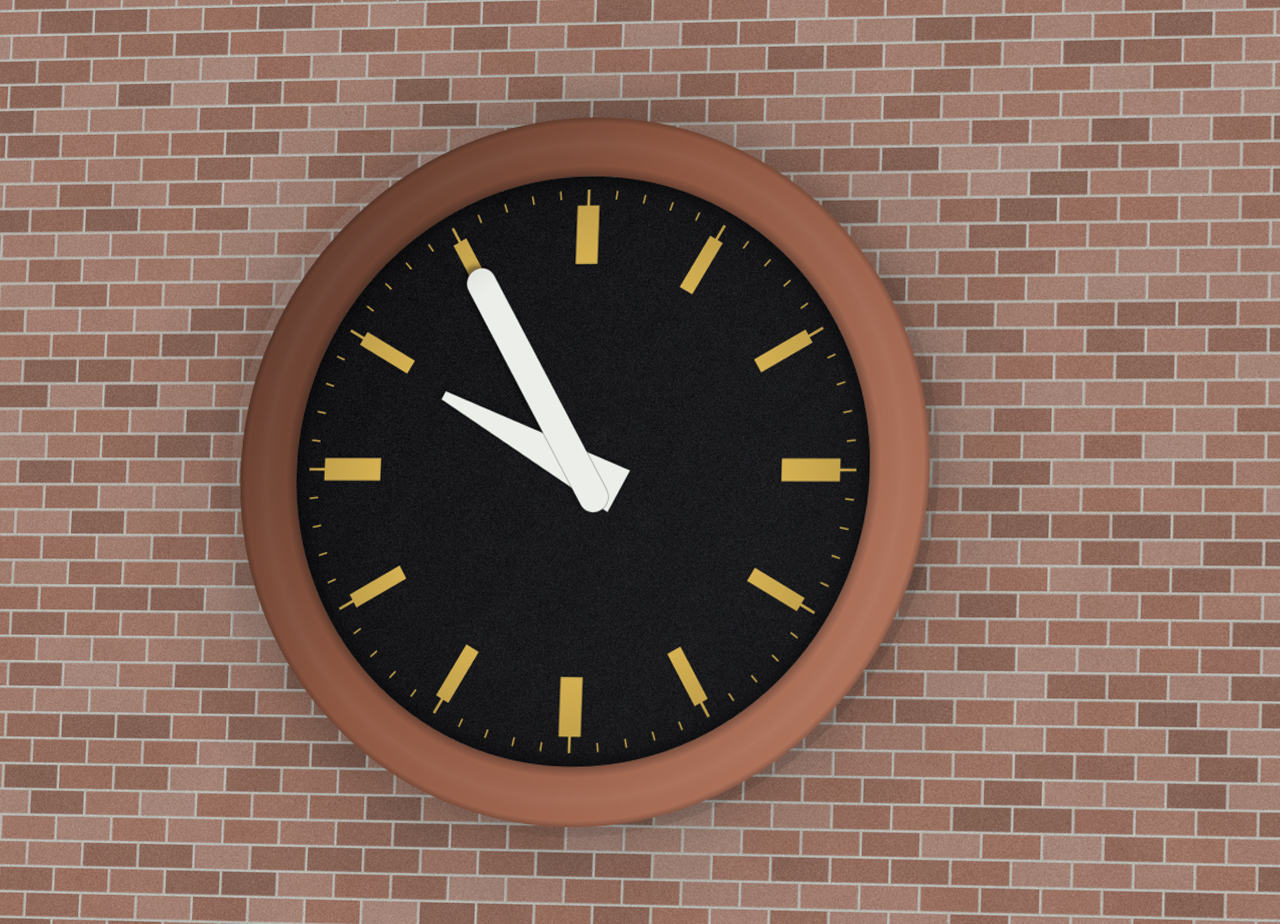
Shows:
9h55
